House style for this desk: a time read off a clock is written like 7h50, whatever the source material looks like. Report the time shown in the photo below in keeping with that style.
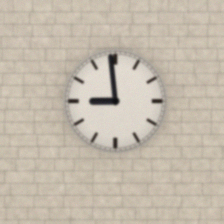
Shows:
8h59
